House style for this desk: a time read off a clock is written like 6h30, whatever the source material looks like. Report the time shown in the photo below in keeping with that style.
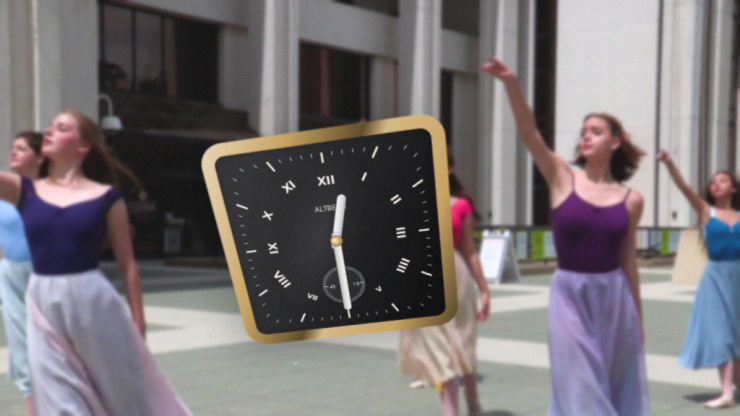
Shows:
12h30
